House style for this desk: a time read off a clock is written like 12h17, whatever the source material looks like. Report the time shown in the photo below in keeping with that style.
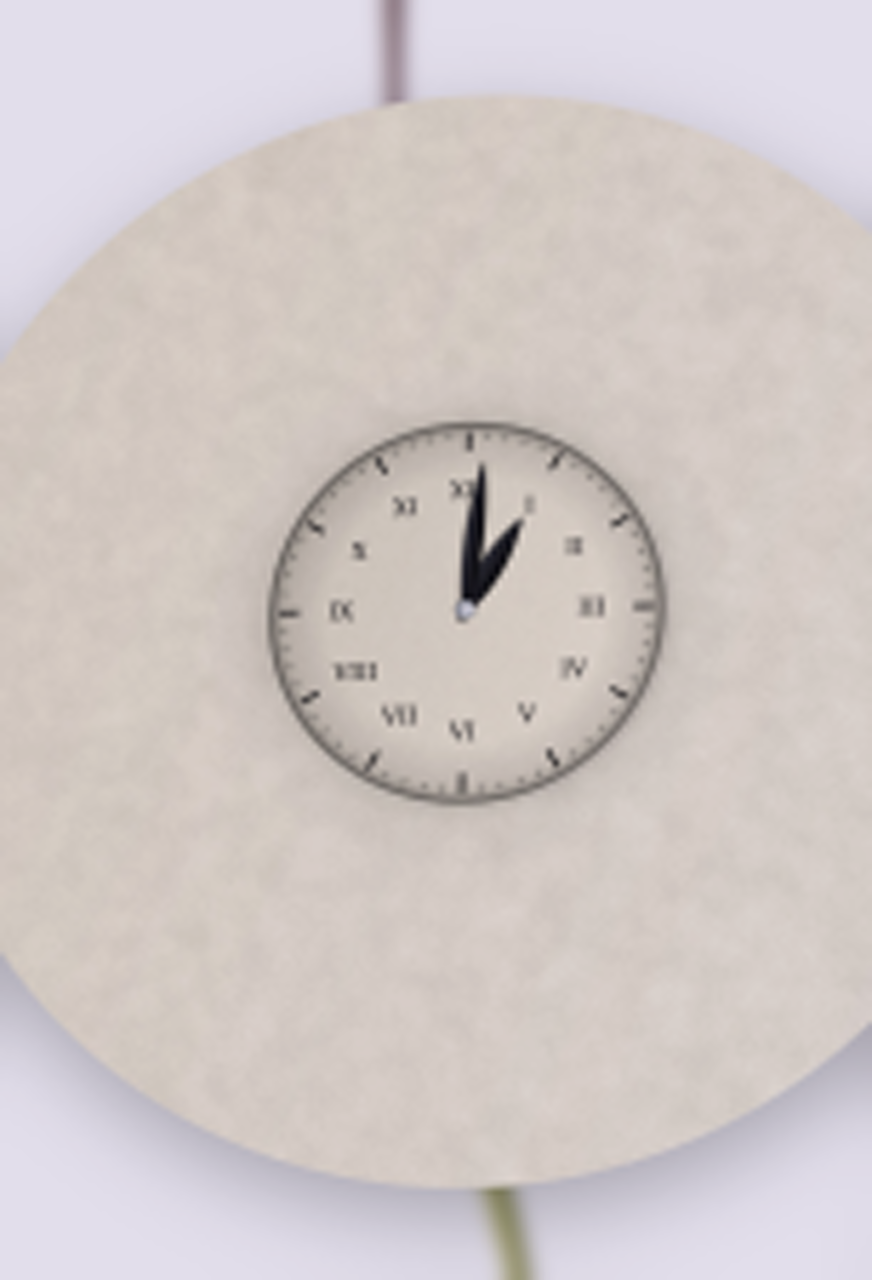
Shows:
1h01
